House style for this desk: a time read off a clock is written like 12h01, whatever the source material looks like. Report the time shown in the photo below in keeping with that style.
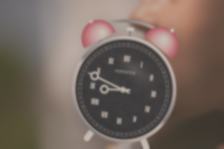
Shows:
8h48
